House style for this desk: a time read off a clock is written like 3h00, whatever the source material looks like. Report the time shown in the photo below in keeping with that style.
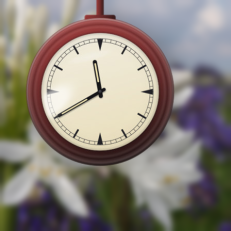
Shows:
11h40
